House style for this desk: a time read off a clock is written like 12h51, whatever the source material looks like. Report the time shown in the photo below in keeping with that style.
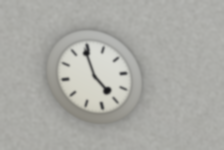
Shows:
4h59
